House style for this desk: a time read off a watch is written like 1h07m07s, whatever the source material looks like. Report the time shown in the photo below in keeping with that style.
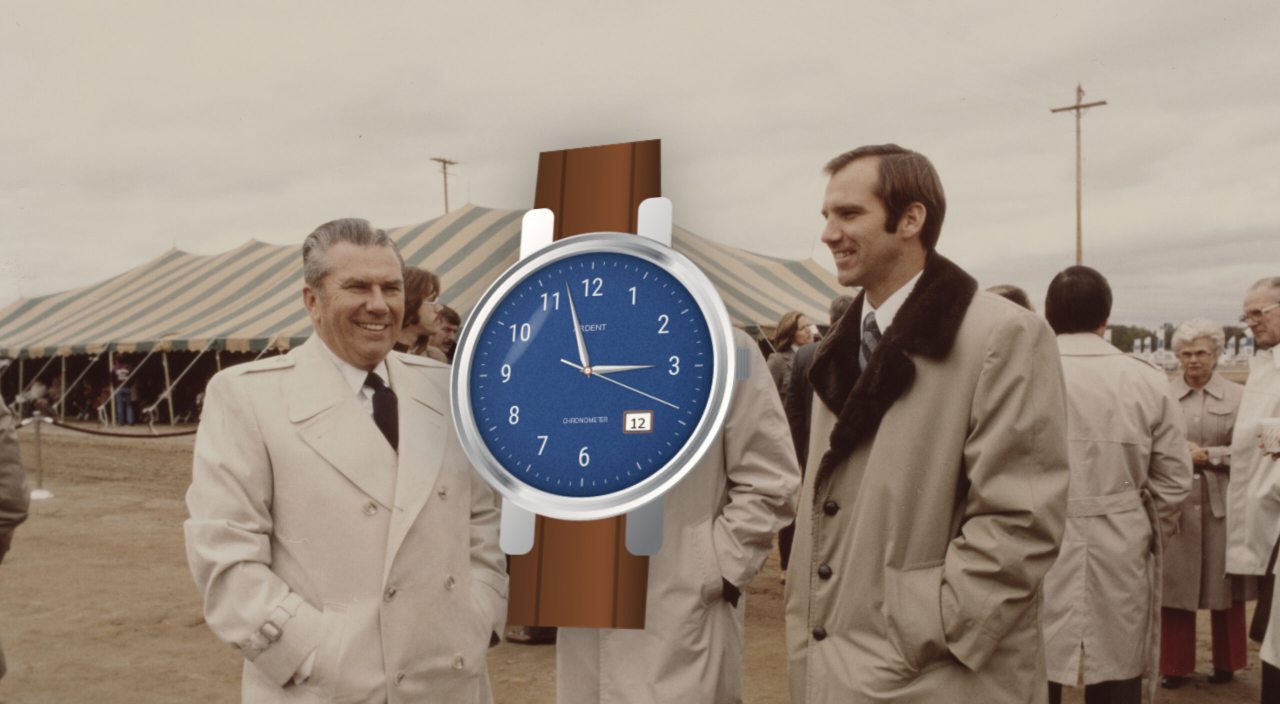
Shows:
2h57m19s
